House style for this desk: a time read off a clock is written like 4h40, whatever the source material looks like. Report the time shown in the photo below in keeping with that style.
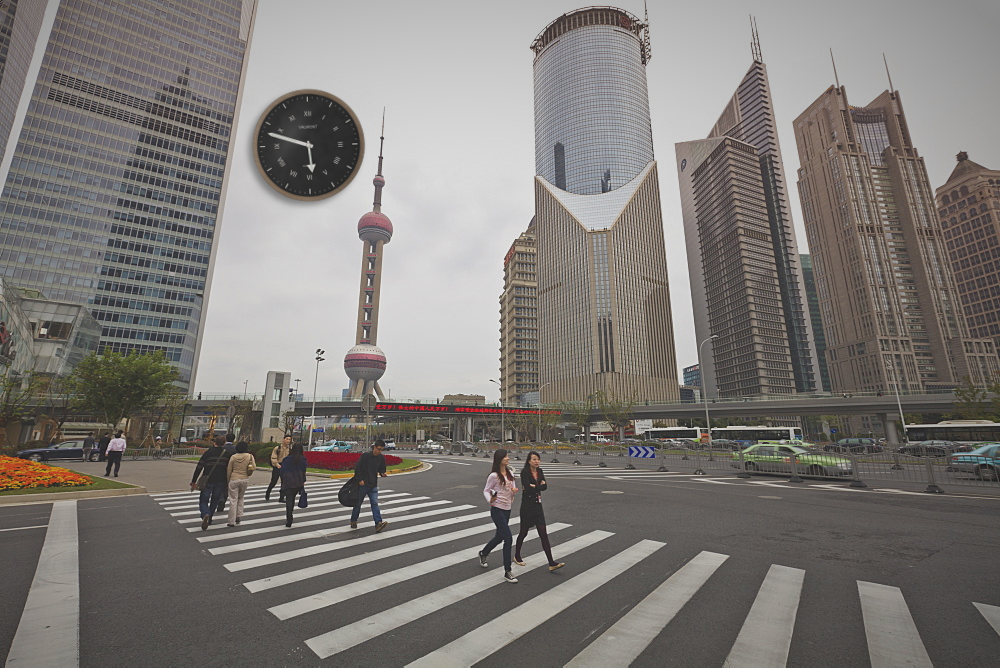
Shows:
5h48
